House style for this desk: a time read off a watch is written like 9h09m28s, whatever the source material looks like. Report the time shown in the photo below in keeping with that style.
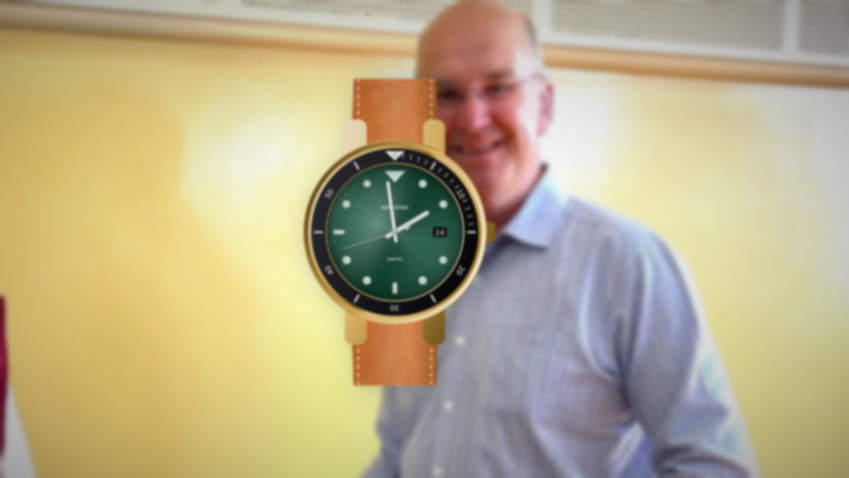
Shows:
1h58m42s
